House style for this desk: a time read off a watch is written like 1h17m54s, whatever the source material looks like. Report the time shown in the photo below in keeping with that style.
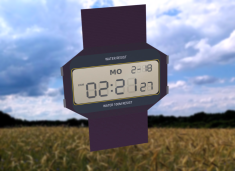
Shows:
2h21m27s
